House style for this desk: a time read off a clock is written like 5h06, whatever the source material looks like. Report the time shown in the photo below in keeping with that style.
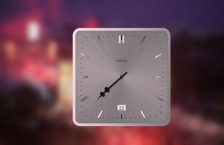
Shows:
7h38
